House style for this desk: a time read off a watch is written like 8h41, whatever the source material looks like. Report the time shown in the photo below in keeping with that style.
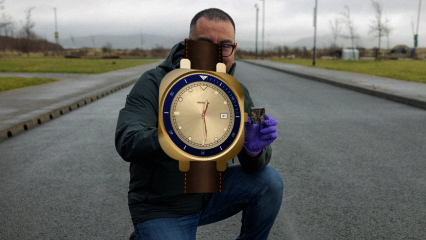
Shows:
12h29
